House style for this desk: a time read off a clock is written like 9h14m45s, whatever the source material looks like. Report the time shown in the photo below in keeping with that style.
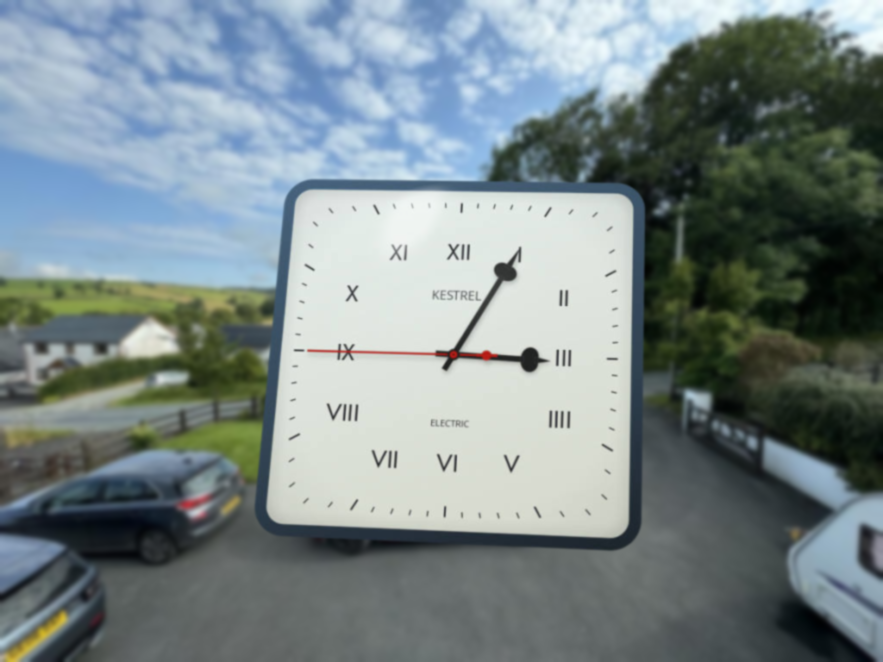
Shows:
3h04m45s
